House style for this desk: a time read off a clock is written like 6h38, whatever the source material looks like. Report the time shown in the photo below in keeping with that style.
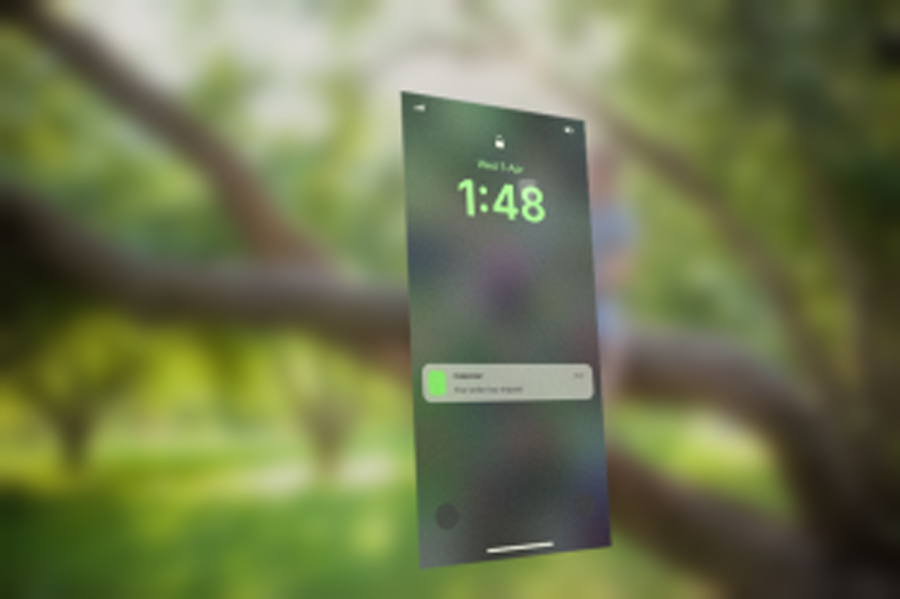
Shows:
1h48
